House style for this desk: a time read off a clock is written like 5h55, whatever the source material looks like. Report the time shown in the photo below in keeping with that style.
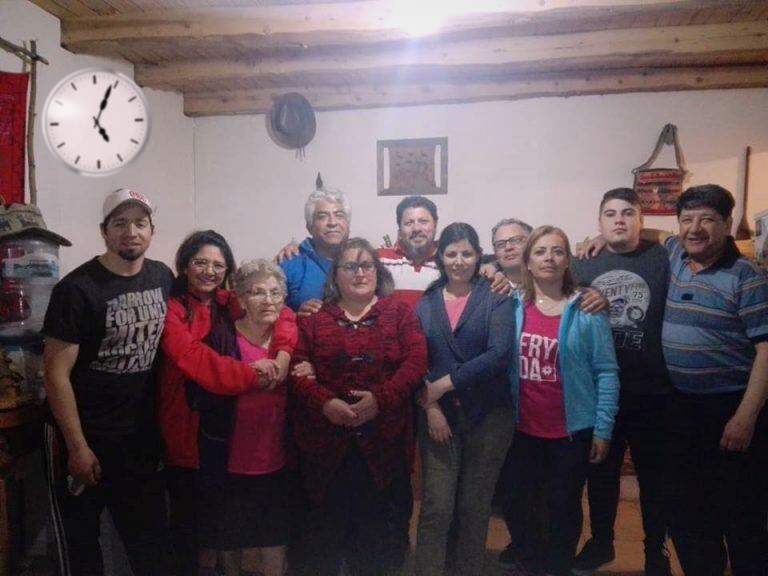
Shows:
5h04
